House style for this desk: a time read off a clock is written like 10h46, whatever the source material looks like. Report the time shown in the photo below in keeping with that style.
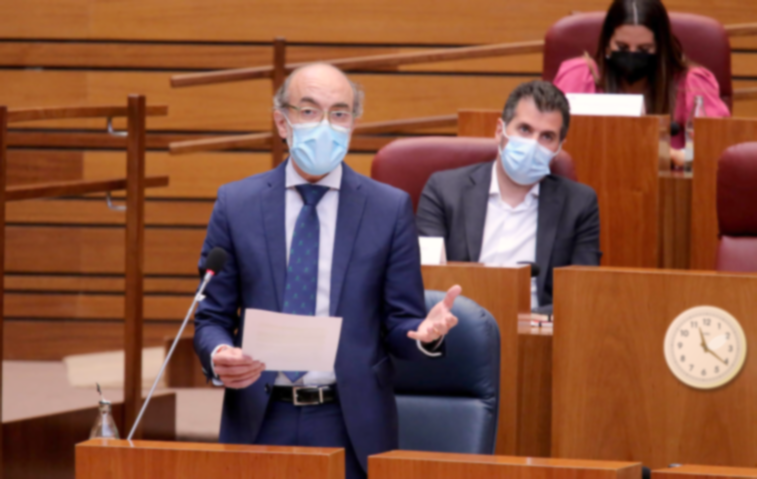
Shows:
11h21
